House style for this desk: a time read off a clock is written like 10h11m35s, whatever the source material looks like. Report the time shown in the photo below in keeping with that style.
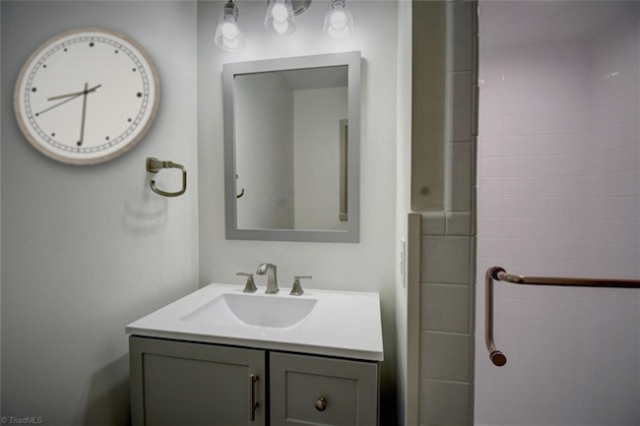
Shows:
8h29m40s
